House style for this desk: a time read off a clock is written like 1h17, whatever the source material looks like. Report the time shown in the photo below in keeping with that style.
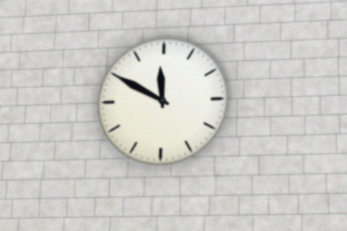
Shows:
11h50
